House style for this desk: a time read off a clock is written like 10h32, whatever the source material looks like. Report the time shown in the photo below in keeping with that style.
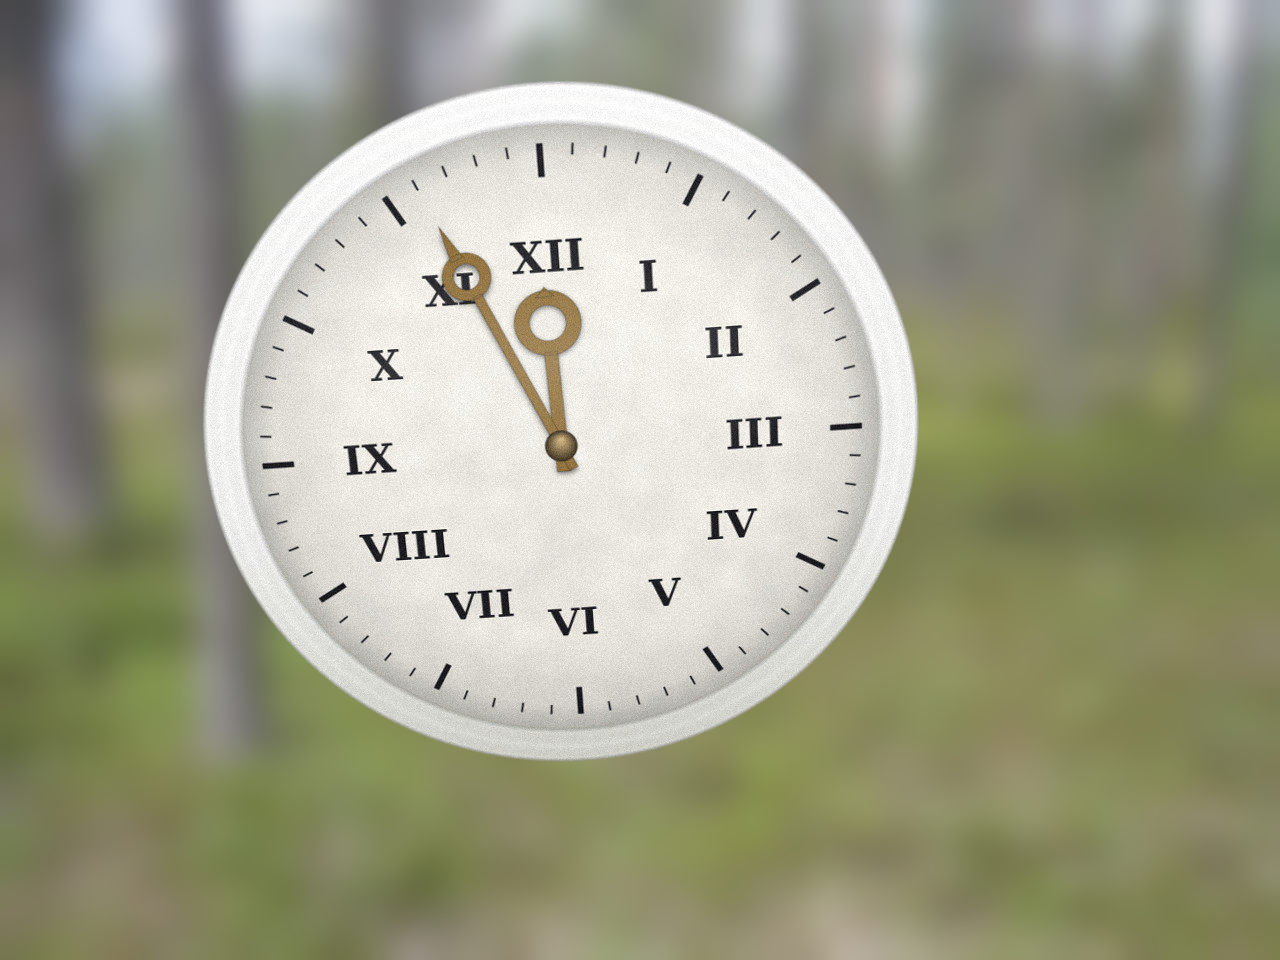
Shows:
11h56
